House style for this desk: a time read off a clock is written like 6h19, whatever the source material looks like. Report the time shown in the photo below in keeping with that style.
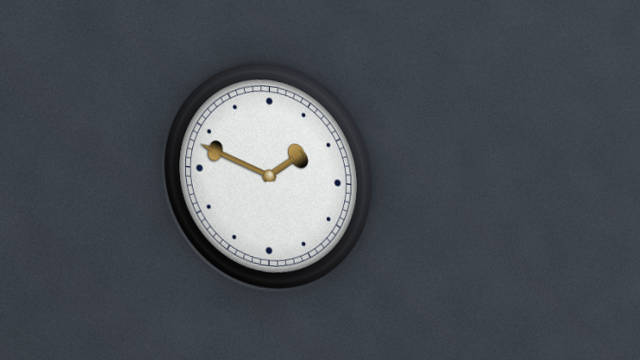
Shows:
1h48
